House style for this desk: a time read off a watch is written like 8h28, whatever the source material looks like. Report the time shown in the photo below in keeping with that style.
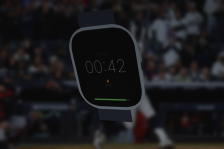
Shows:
0h42
